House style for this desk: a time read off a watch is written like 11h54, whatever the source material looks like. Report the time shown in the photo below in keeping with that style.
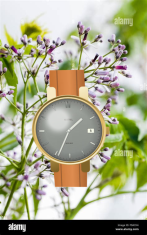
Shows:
1h34
